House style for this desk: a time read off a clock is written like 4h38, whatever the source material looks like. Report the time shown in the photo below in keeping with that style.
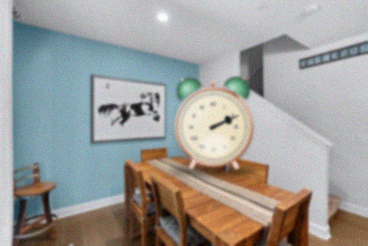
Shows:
2h11
